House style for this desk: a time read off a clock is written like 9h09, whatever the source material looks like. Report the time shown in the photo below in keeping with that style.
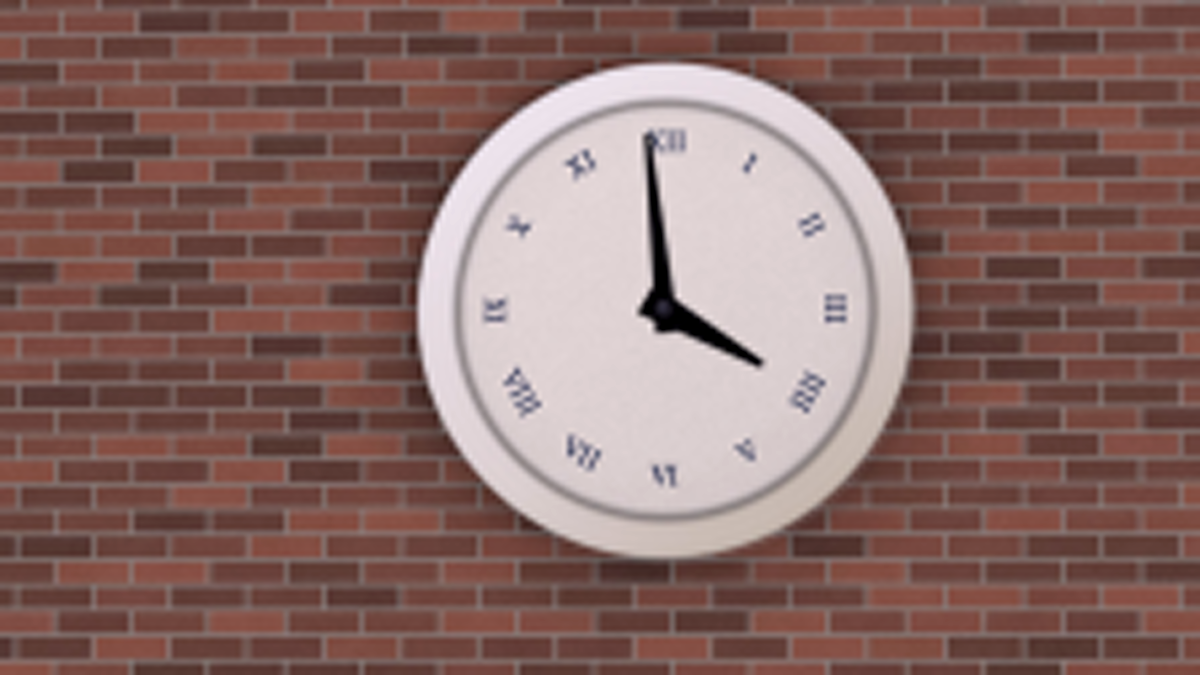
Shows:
3h59
